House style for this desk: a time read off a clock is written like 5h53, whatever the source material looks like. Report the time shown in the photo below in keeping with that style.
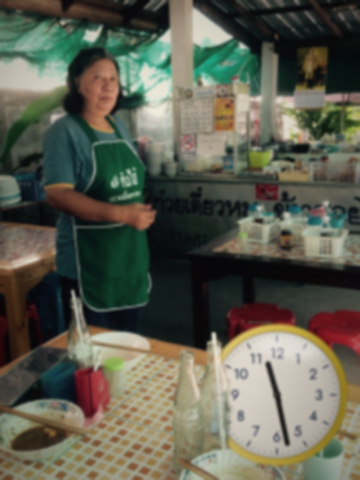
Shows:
11h28
